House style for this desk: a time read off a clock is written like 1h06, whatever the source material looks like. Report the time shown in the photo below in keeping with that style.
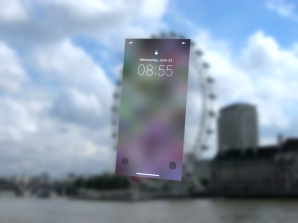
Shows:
8h55
